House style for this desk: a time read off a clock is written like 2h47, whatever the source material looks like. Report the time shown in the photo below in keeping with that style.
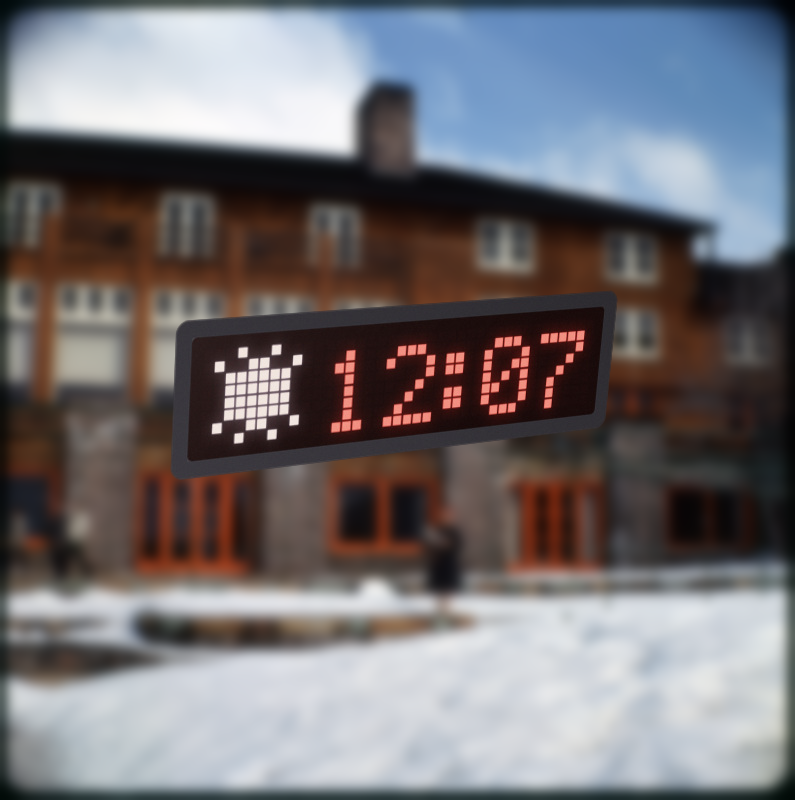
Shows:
12h07
